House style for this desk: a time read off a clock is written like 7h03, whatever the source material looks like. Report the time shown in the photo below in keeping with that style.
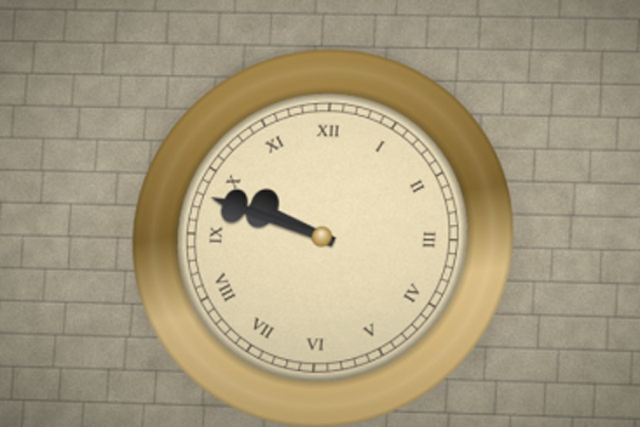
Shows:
9h48
